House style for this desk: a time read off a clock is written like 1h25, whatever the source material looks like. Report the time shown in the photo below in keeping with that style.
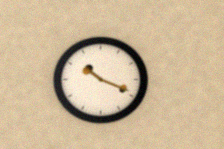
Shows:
10h19
